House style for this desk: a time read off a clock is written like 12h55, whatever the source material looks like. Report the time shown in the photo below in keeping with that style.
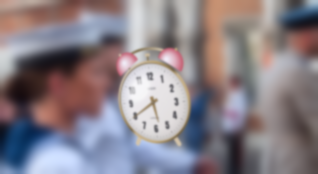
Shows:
5h40
